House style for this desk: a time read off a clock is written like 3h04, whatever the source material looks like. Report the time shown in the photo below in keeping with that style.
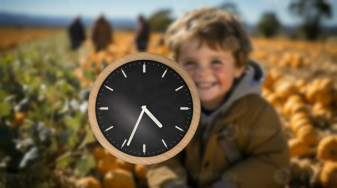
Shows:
4h34
